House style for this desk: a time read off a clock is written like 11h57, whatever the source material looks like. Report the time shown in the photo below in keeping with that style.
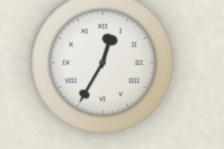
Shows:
12h35
